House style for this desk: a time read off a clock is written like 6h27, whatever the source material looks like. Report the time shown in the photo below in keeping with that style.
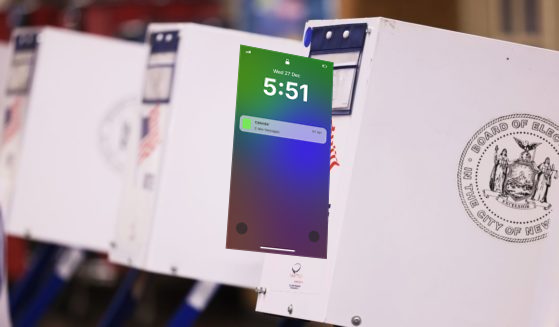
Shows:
5h51
